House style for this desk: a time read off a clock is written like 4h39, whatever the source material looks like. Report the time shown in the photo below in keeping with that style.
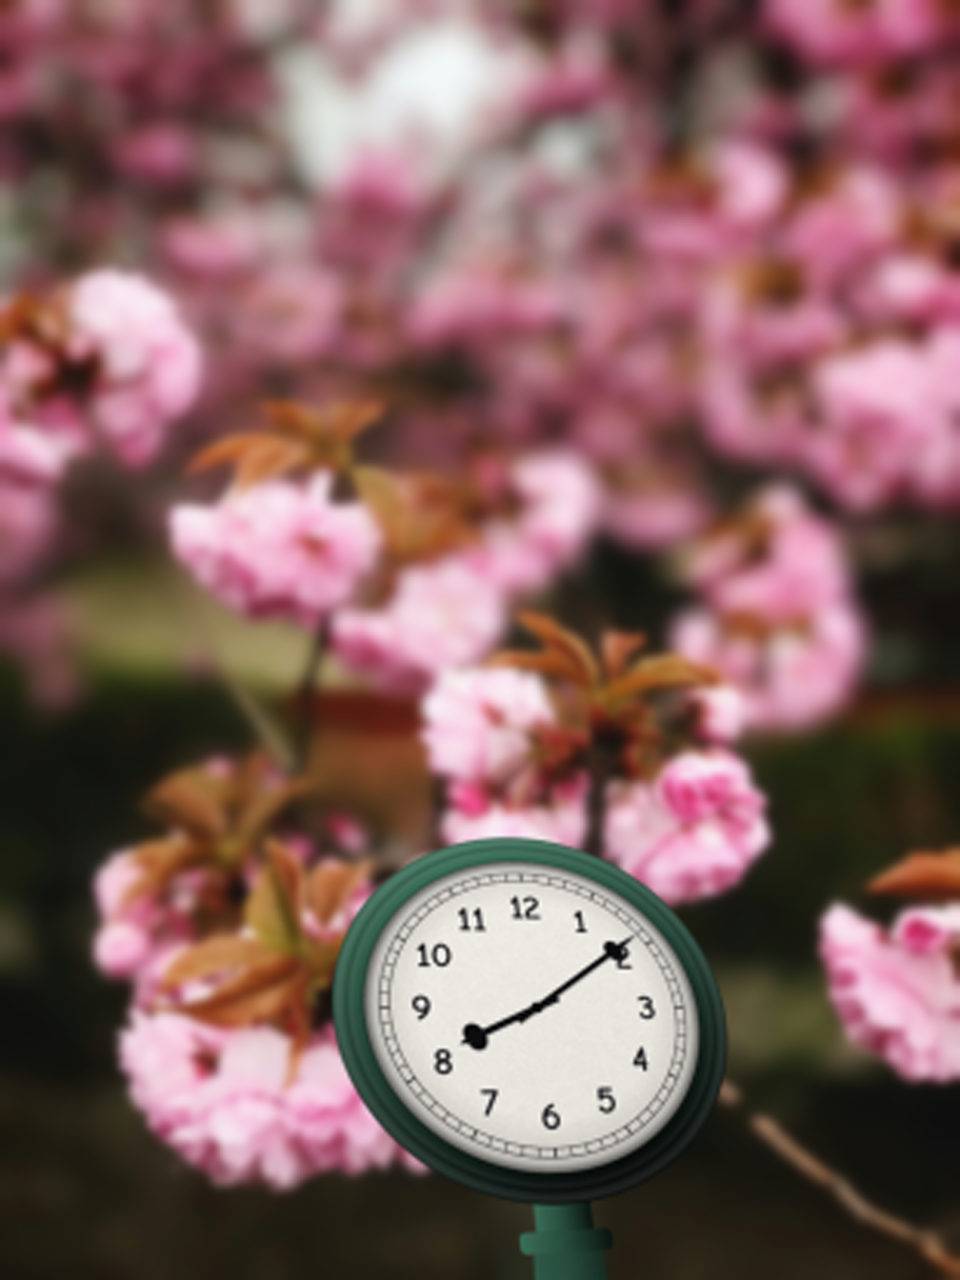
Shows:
8h09
